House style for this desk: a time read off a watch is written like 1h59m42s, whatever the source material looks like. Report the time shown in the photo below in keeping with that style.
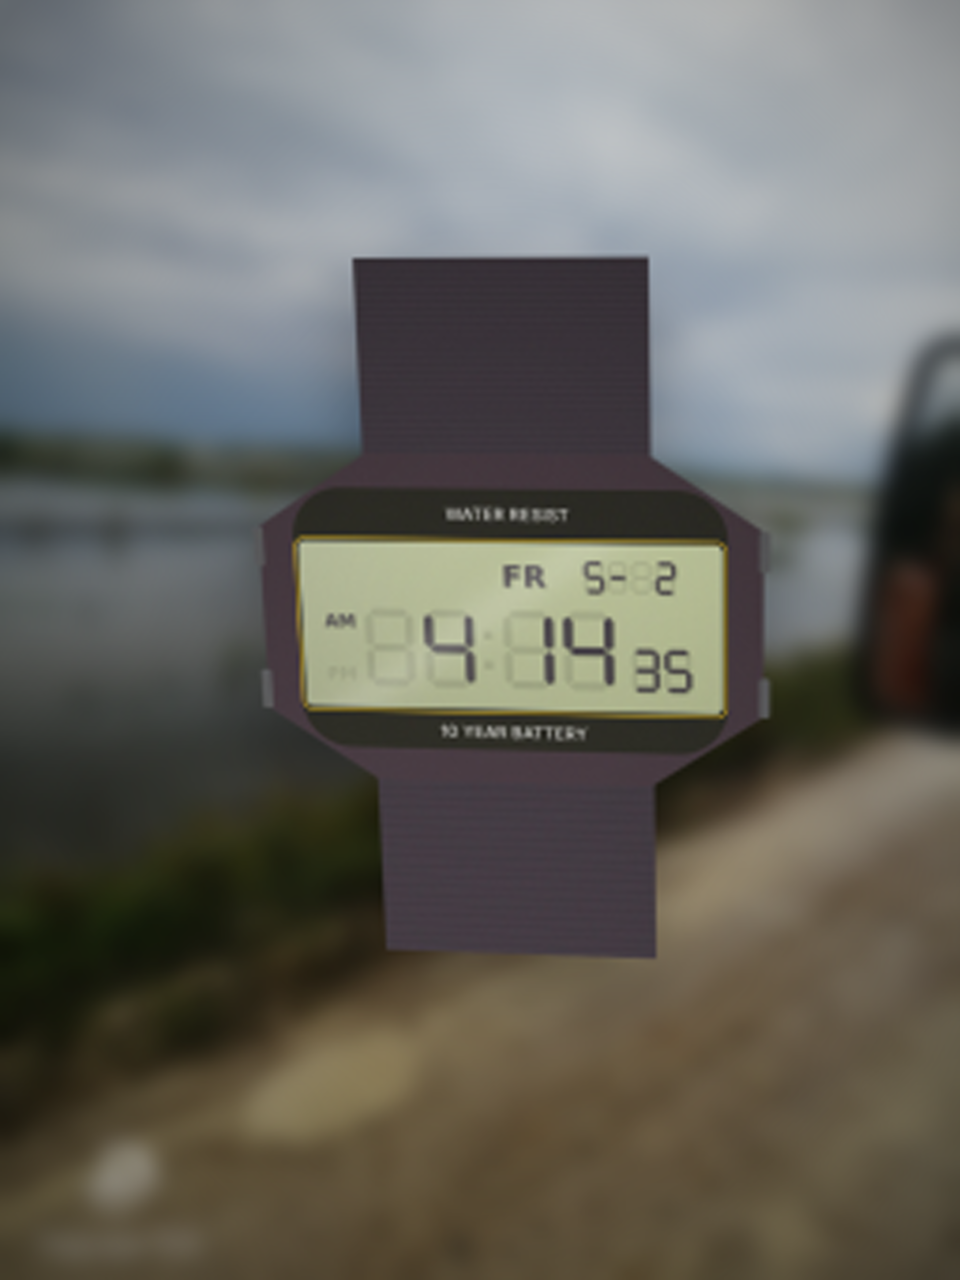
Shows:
4h14m35s
